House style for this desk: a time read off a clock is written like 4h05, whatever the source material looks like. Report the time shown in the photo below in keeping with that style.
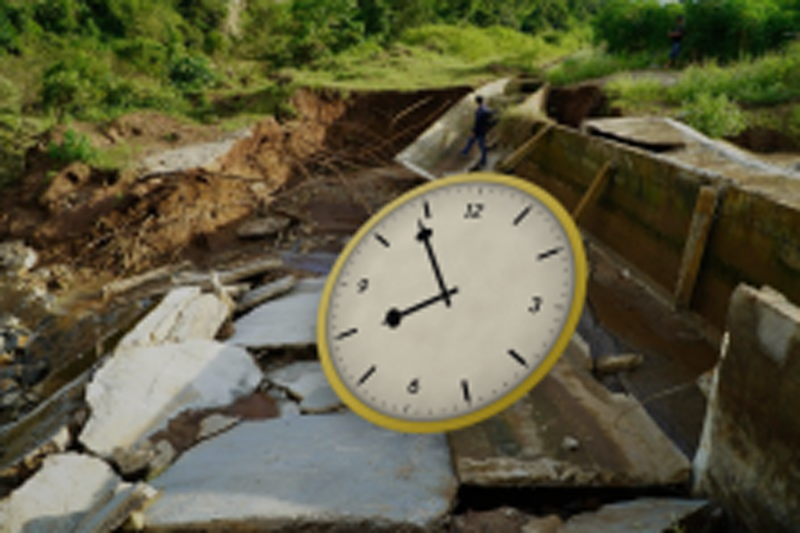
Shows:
7h54
